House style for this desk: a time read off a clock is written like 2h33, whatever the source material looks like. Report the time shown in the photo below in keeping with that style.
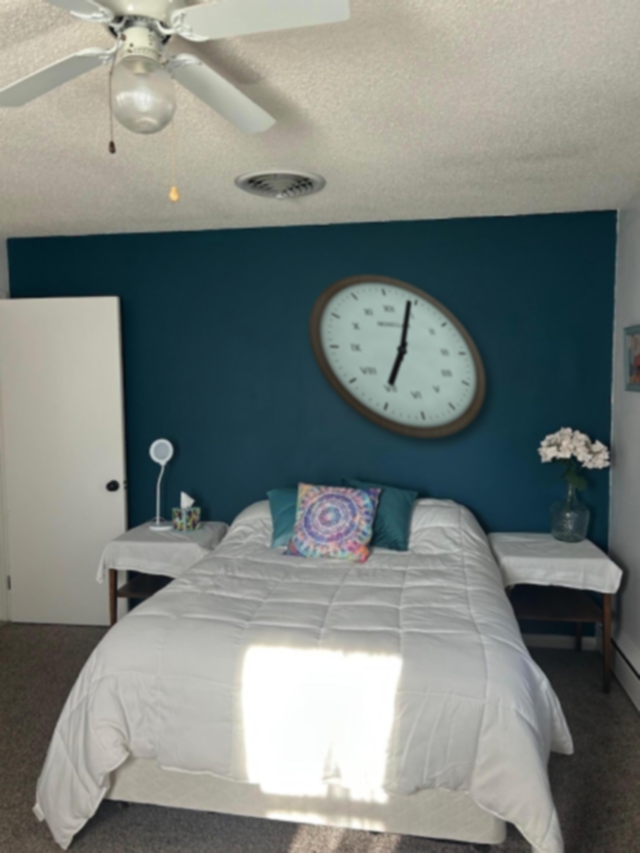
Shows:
7h04
